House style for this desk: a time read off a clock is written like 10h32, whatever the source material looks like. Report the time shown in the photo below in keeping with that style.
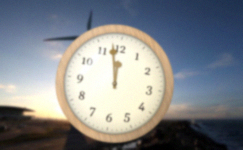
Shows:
11h58
